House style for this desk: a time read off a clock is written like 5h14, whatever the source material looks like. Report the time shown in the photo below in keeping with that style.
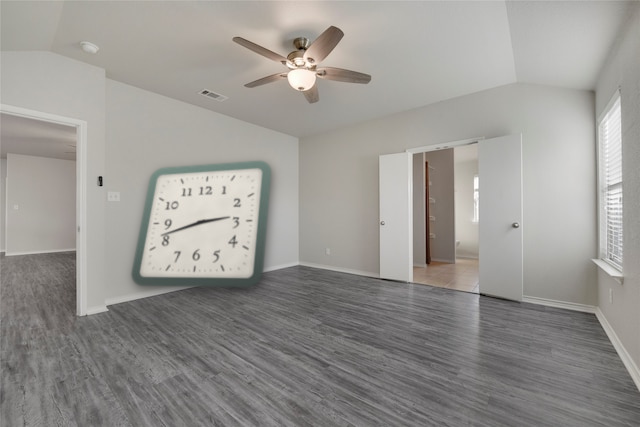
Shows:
2h42
